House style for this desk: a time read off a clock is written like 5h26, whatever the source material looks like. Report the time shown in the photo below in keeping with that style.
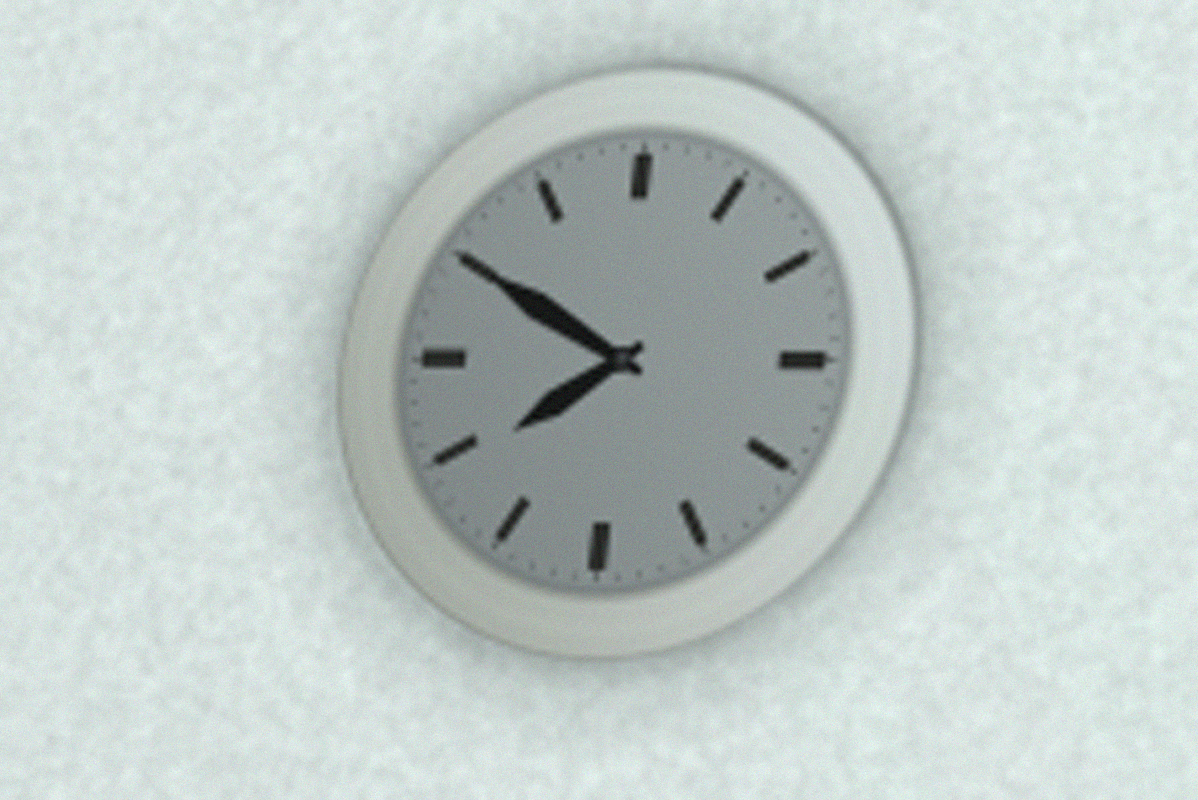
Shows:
7h50
